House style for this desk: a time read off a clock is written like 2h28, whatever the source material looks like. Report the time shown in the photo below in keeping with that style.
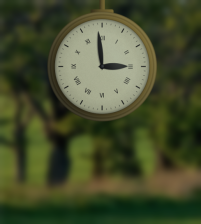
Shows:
2h59
